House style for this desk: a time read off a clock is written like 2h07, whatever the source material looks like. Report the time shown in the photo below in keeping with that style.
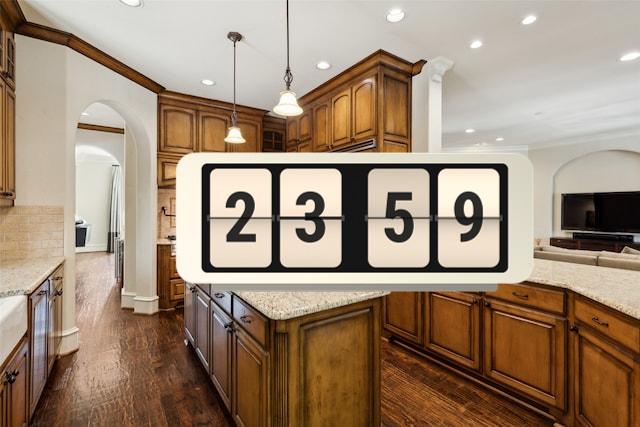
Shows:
23h59
